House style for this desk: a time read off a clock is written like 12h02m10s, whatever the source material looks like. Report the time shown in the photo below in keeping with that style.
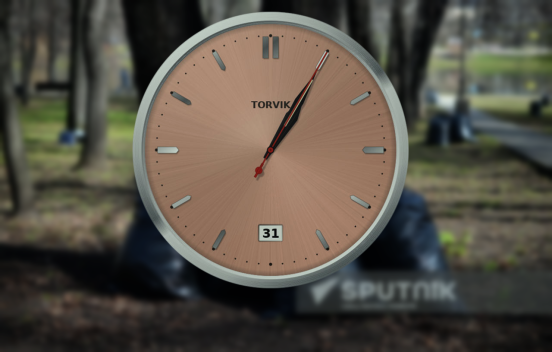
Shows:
1h05m05s
